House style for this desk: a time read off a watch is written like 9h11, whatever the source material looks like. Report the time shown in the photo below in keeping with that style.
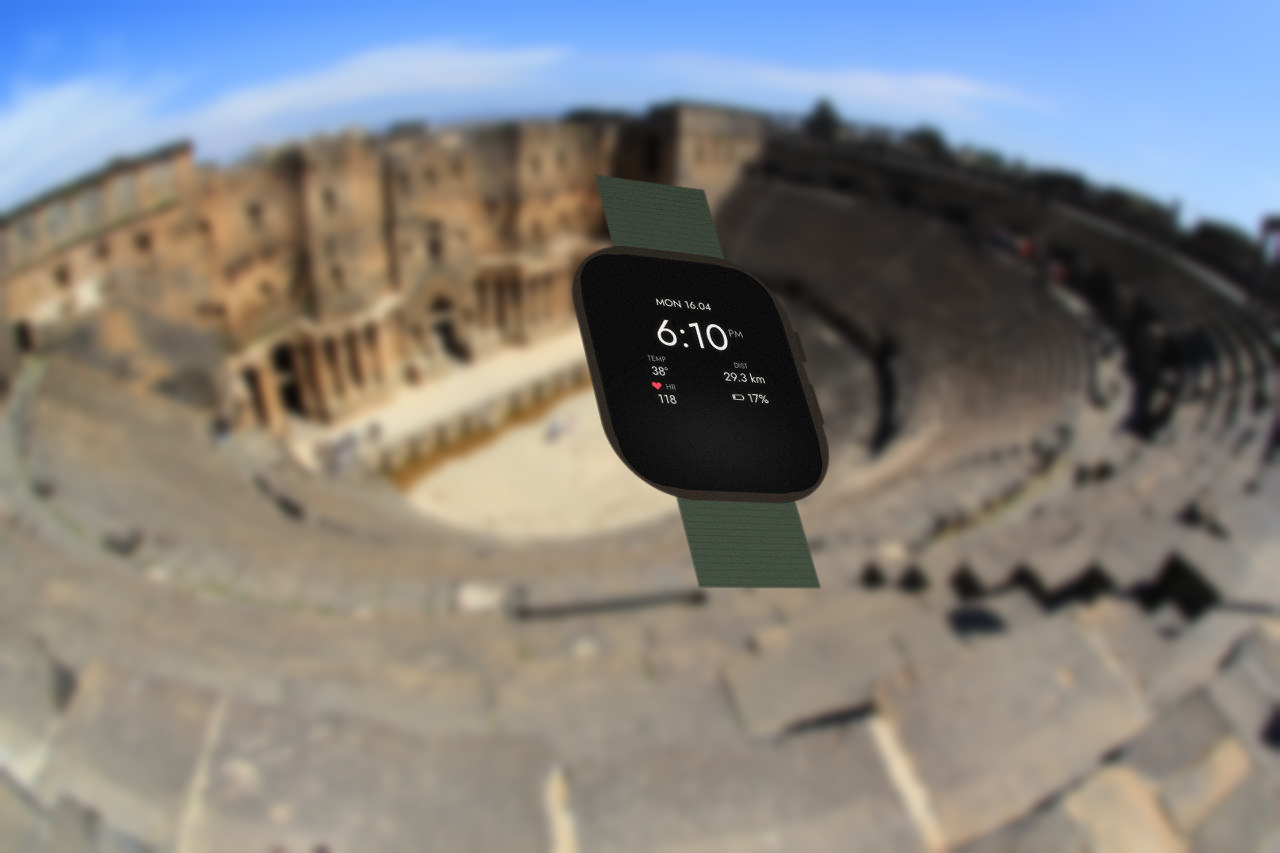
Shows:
6h10
